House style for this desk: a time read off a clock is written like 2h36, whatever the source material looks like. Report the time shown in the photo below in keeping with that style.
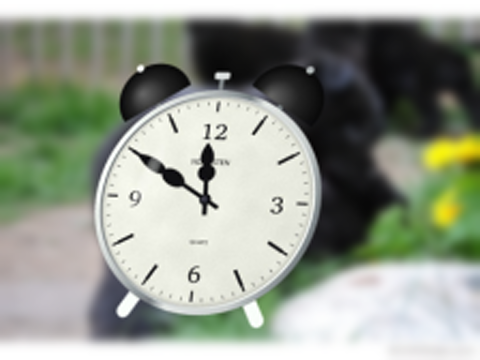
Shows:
11h50
